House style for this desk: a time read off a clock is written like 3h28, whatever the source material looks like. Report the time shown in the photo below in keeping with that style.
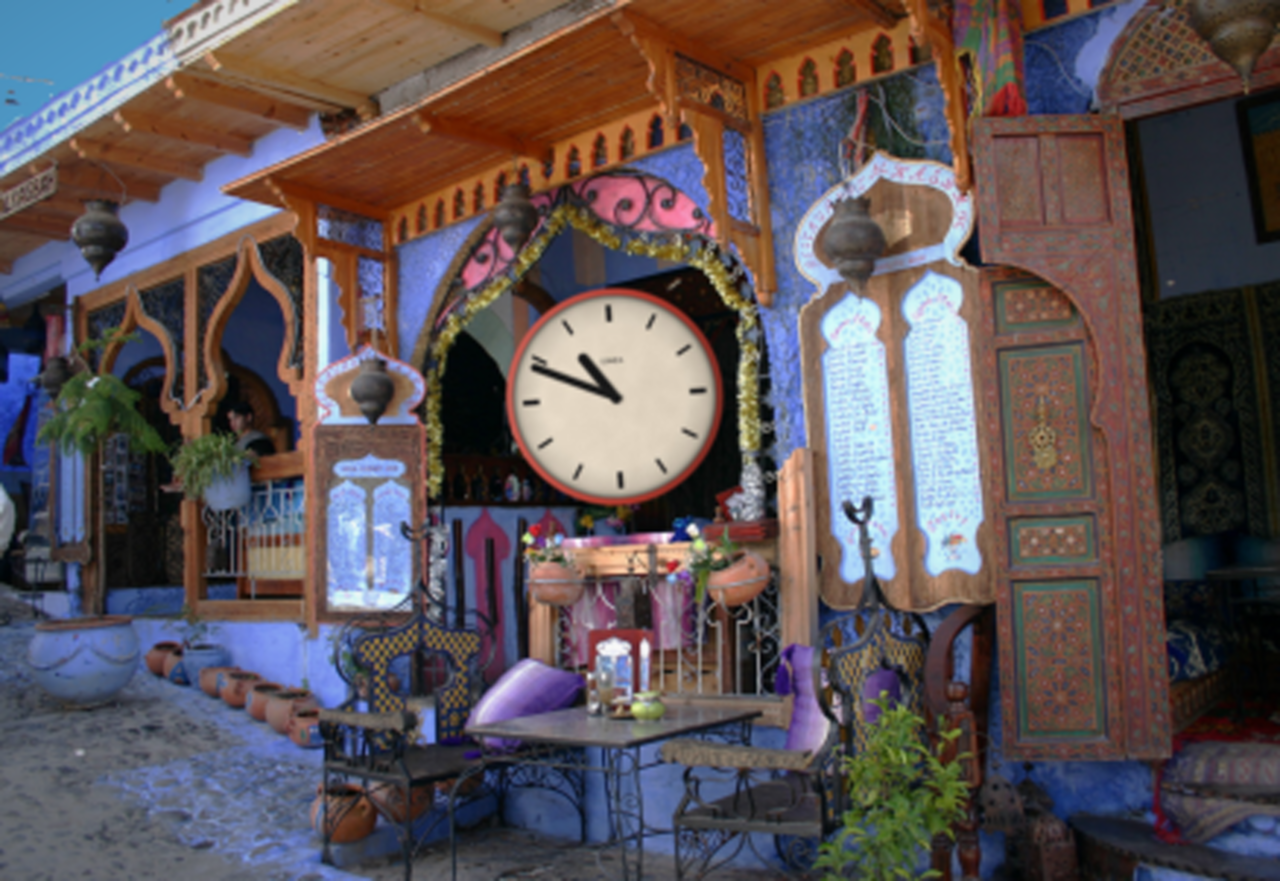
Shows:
10h49
